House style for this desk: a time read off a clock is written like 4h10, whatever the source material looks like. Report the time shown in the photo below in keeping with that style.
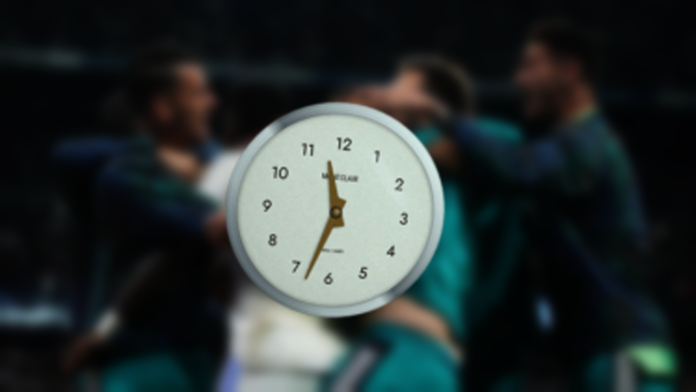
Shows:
11h33
